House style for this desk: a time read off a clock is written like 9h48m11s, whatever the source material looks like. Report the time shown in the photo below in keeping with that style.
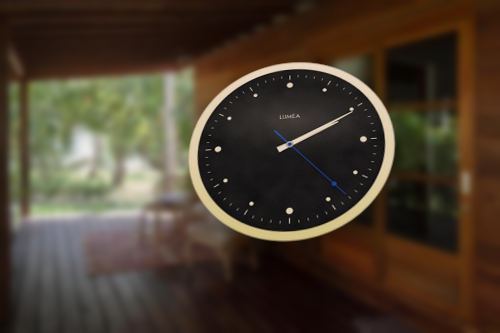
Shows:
2h10m23s
